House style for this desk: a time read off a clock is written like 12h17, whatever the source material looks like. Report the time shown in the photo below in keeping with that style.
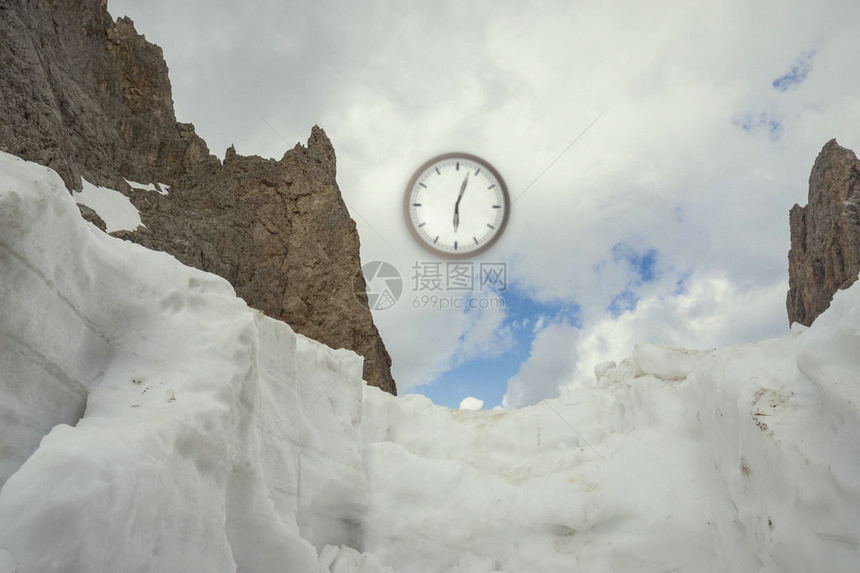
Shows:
6h03
